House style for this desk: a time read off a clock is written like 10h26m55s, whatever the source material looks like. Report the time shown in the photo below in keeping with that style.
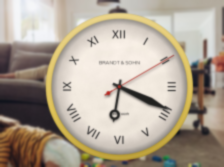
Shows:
6h19m10s
